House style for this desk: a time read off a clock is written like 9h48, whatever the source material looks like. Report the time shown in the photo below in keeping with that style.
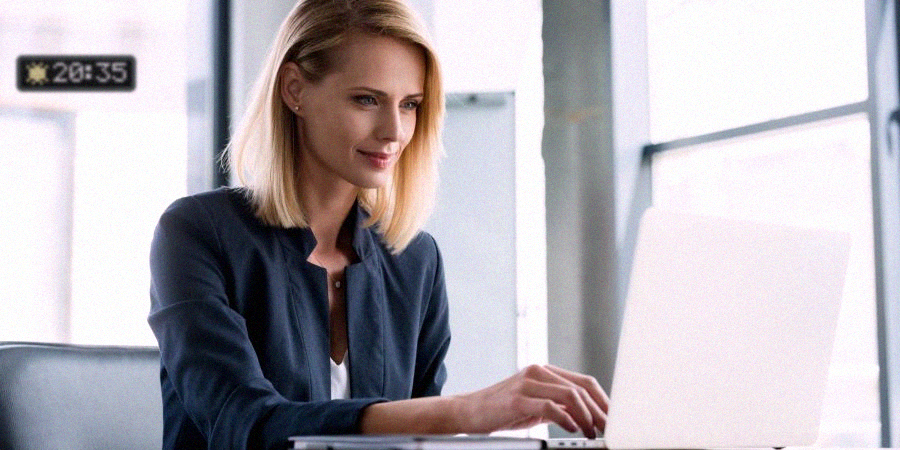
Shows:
20h35
